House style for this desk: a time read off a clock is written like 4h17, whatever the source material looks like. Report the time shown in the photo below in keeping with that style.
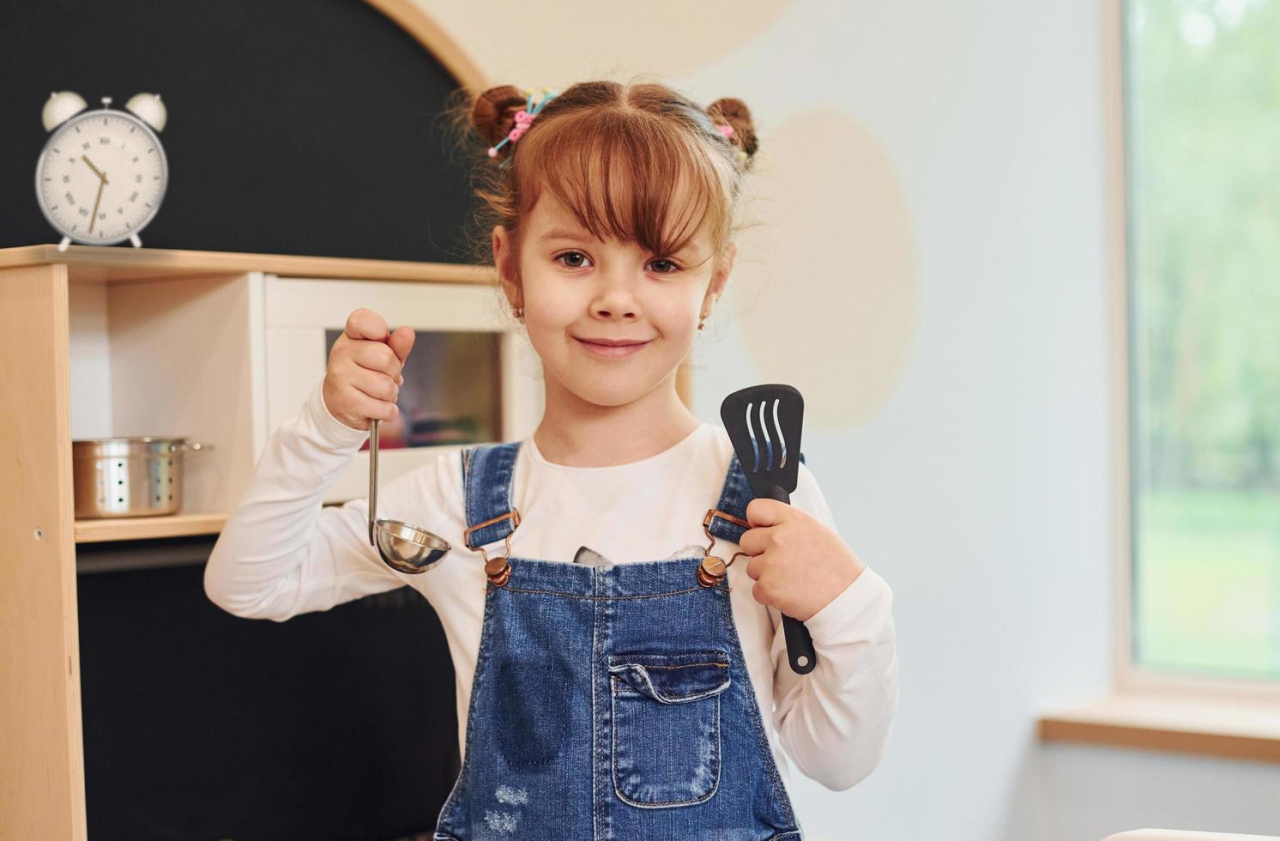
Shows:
10h32
